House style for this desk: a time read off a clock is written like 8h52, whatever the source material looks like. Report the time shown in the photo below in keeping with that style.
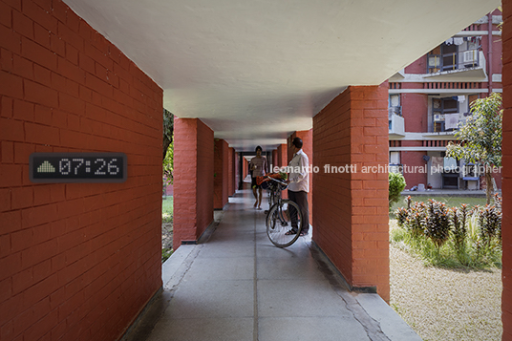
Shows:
7h26
